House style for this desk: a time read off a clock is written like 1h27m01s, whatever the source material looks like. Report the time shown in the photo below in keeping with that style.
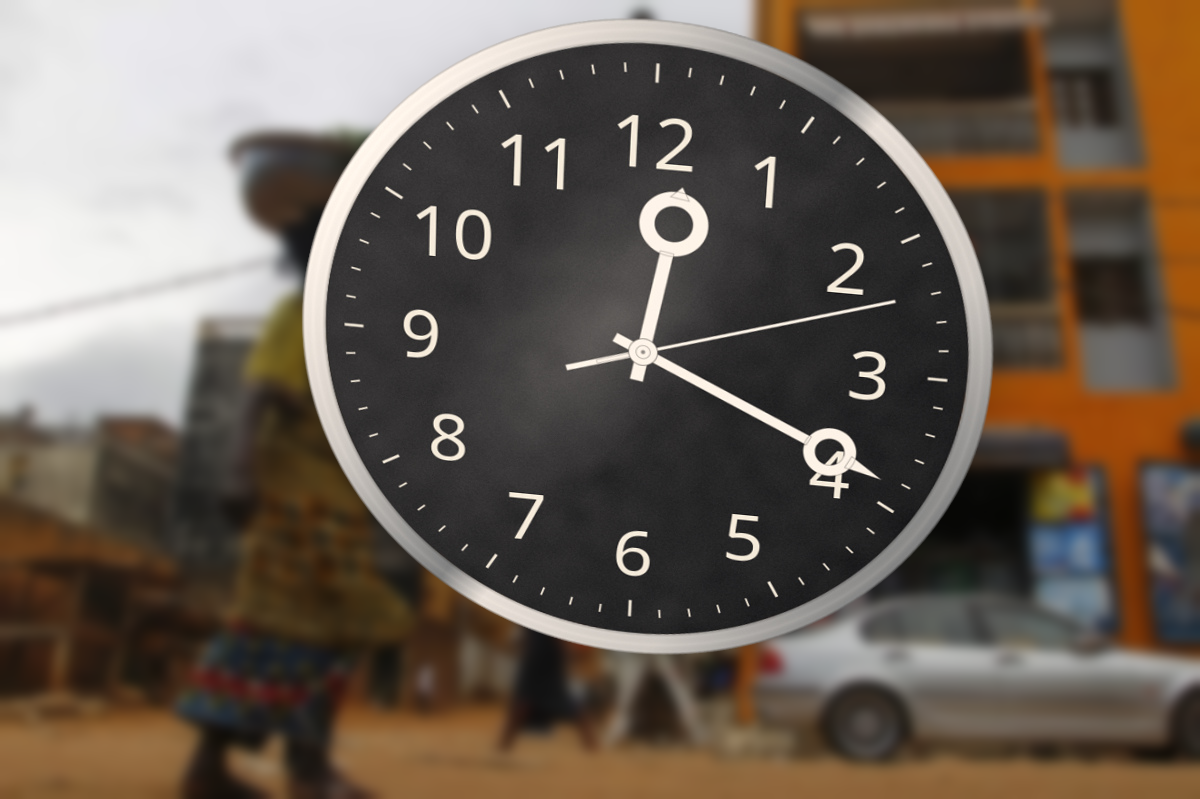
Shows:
12h19m12s
